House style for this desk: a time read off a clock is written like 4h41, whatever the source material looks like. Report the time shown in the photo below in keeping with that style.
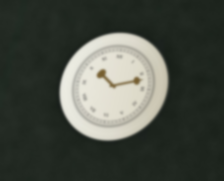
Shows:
10h12
